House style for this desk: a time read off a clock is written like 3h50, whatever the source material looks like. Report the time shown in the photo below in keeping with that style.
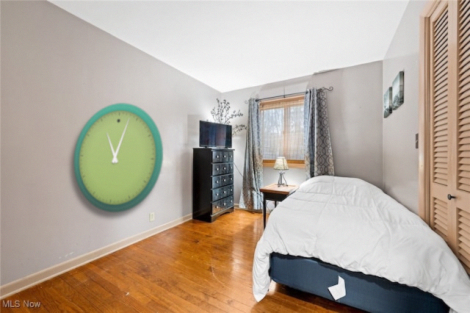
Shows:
11h03
